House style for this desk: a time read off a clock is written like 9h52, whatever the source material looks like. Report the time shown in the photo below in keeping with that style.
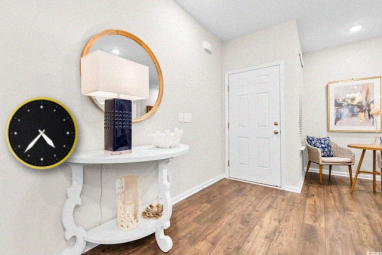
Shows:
4h37
